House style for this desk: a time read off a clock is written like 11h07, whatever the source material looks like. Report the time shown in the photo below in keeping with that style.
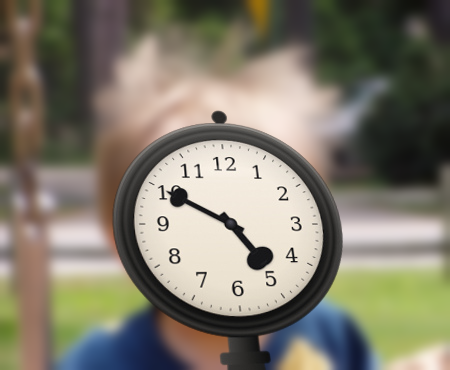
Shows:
4h50
